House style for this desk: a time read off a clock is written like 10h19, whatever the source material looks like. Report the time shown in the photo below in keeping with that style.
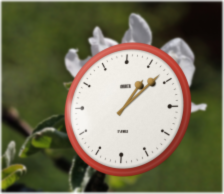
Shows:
1h08
